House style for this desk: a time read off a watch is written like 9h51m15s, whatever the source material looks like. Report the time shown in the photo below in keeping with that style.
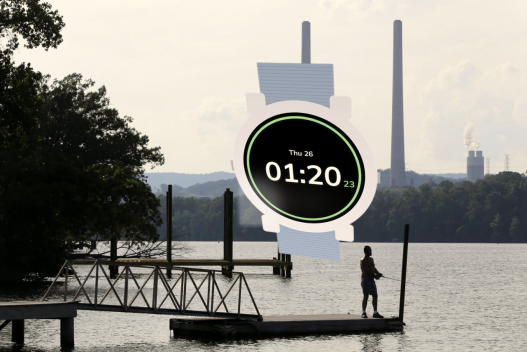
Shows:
1h20m23s
